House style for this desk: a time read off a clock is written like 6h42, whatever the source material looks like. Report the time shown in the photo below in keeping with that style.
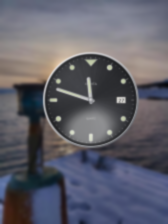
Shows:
11h48
